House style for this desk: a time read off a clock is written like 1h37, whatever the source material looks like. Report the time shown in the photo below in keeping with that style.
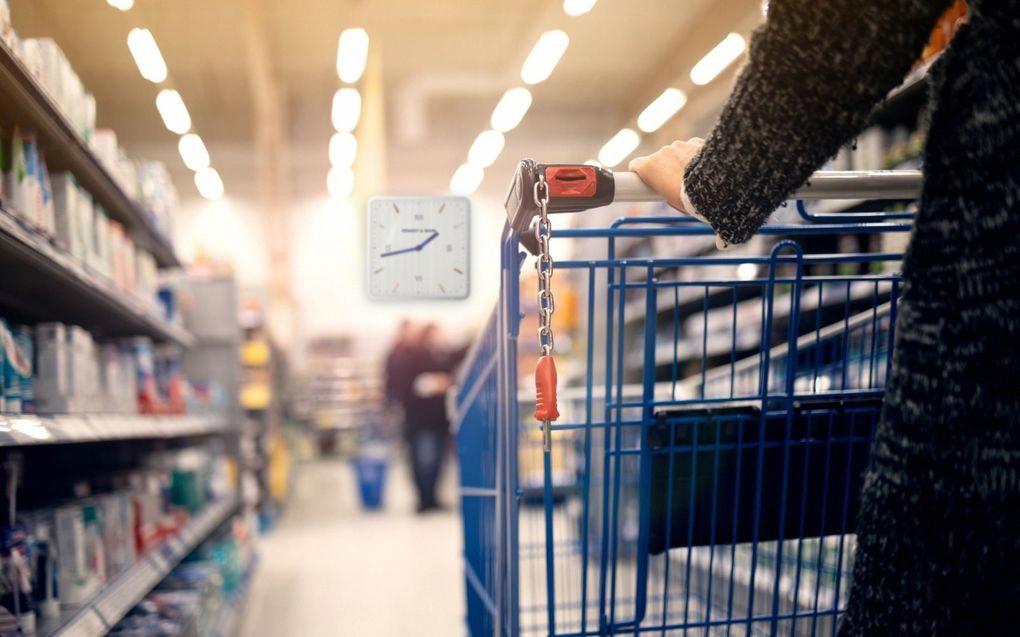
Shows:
1h43
